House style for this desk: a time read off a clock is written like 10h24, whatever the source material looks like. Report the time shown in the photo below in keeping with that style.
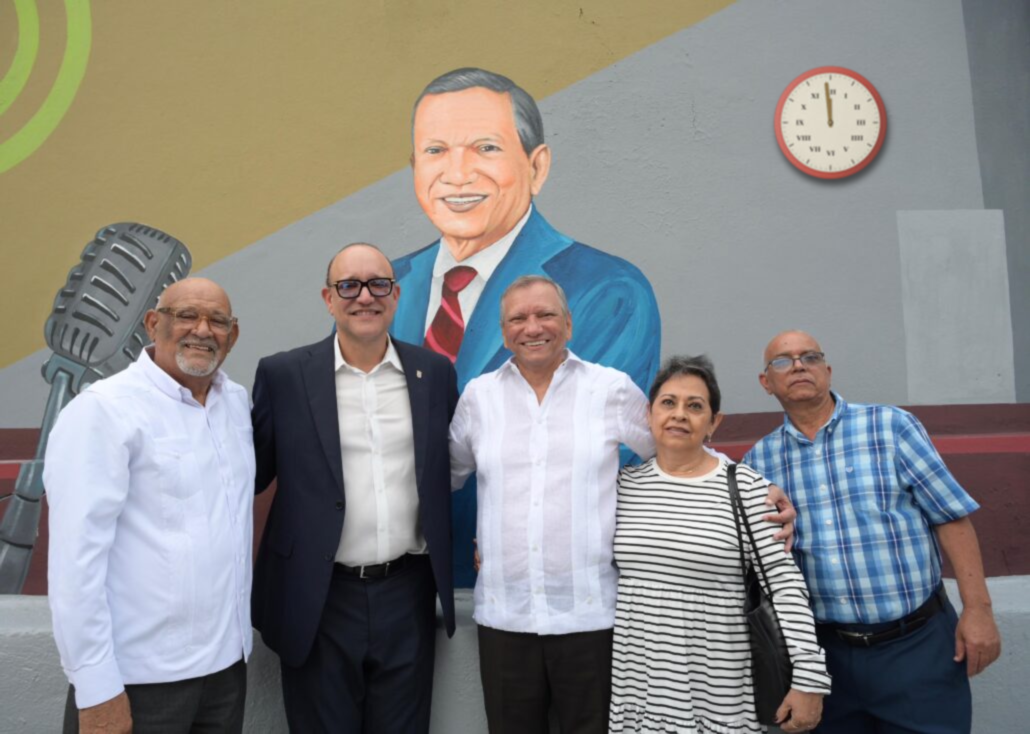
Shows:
11h59
